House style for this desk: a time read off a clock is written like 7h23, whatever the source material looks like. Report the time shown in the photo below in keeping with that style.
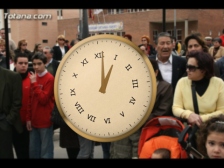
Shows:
1h01
